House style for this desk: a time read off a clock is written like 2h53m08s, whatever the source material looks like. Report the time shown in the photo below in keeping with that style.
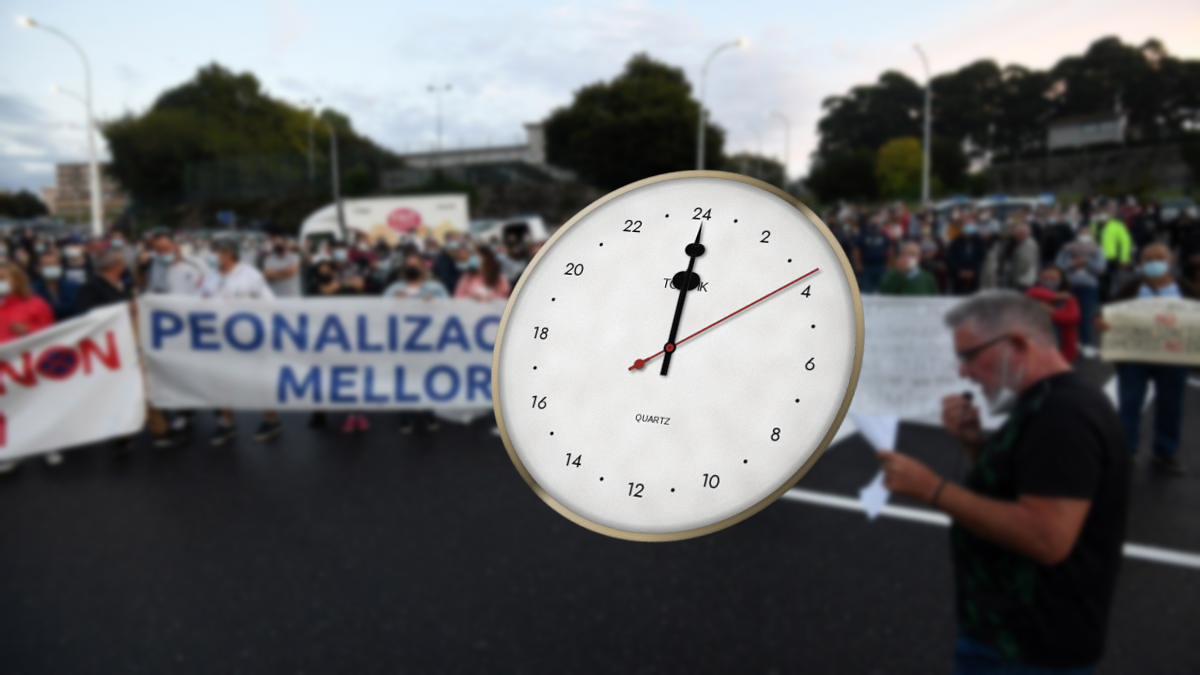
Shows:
0h00m09s
